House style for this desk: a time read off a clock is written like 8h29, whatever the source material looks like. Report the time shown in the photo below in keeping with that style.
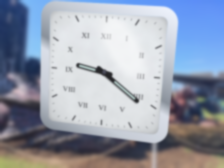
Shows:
9h21
